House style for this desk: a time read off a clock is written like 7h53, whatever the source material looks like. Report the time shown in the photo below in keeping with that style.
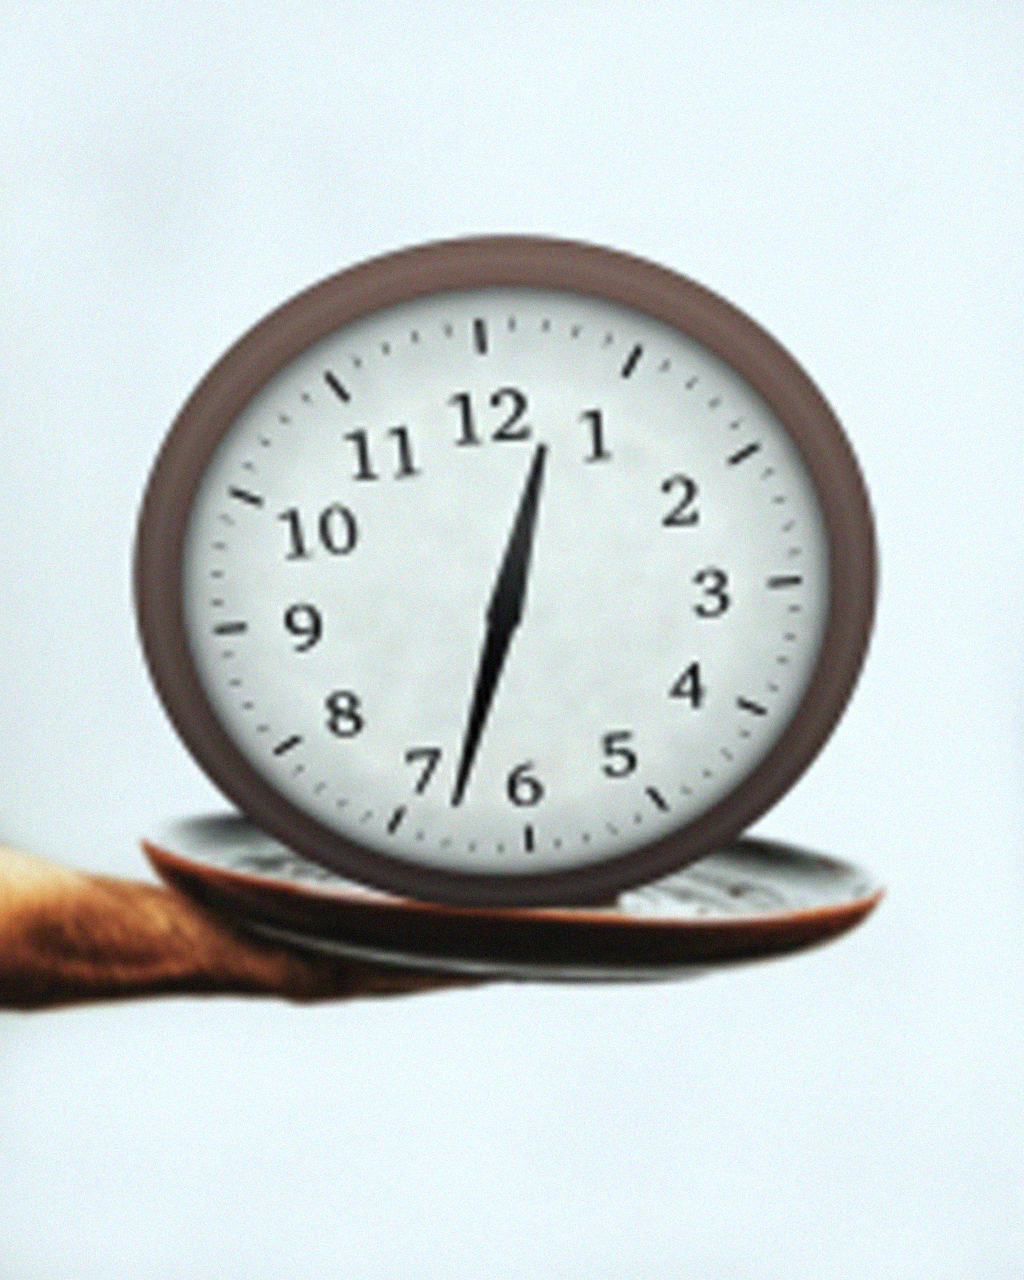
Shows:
12h33
